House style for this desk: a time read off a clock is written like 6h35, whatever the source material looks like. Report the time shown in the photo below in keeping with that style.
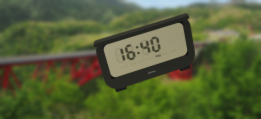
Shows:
16h40
